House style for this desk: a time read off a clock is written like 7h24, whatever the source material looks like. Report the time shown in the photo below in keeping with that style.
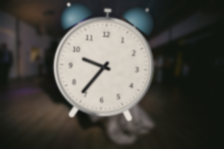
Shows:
9h36
